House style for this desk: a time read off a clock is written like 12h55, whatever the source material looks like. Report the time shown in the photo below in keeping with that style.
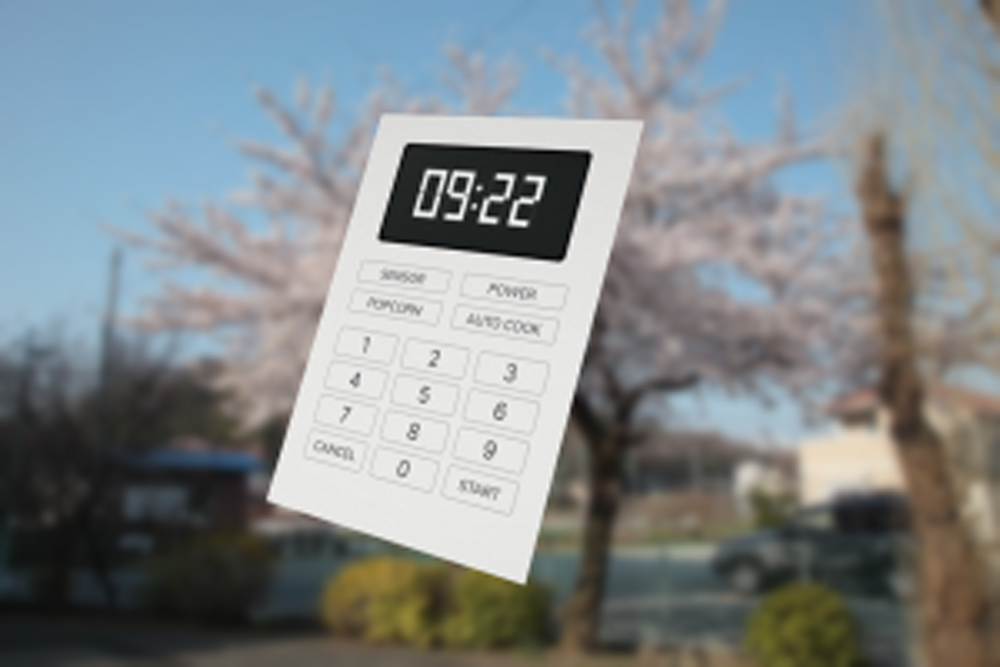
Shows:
9h22
